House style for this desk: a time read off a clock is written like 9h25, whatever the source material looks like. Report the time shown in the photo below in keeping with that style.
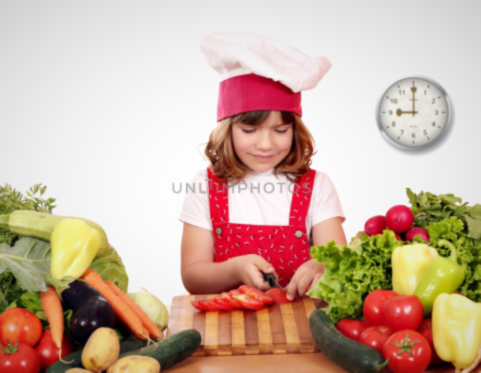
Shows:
9h00
